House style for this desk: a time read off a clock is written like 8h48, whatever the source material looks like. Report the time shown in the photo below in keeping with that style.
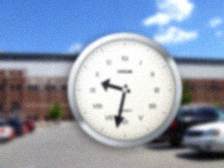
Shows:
9h32
